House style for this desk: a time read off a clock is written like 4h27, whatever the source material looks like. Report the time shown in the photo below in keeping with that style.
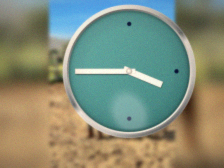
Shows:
3h45
